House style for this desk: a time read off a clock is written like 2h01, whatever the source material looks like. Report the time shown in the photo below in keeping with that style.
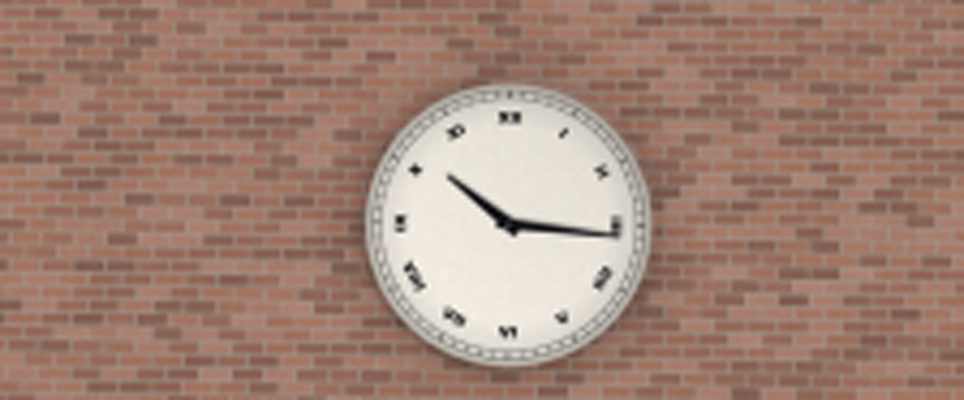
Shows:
10h16
